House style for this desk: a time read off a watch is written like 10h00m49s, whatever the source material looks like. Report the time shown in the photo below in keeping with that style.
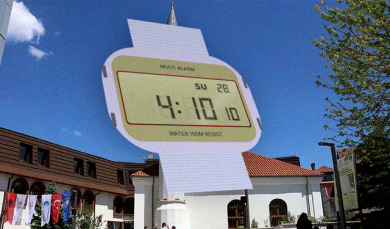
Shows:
4h10m10s
